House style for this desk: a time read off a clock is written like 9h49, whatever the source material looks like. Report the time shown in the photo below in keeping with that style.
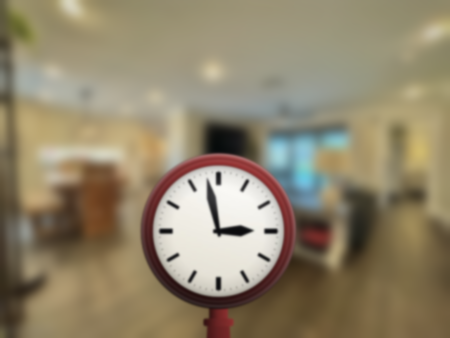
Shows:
2h58
